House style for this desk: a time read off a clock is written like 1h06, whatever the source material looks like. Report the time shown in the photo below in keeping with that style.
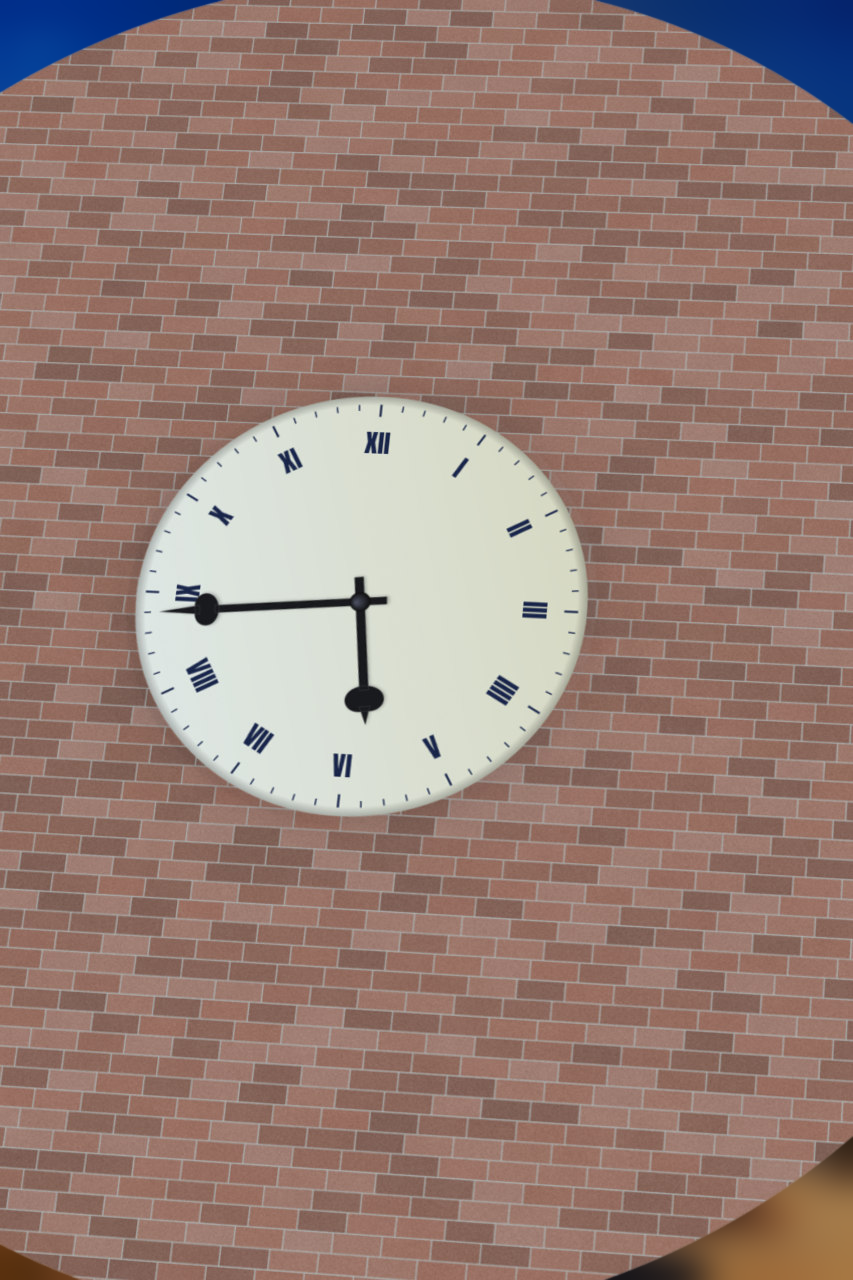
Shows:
5h44
